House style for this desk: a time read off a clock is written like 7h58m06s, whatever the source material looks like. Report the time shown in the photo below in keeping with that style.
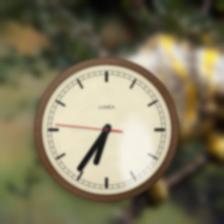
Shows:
6h35m46s
